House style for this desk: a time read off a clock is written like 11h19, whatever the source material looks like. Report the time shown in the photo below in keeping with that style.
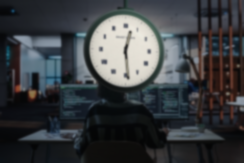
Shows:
12h29
